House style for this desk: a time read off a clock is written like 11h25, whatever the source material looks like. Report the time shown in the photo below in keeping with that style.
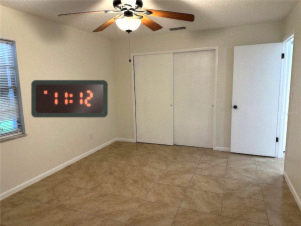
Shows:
11h12
